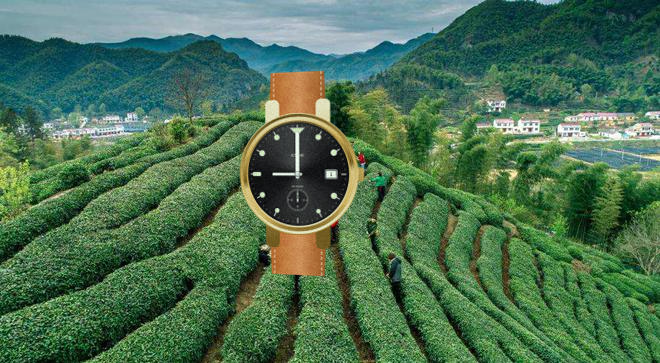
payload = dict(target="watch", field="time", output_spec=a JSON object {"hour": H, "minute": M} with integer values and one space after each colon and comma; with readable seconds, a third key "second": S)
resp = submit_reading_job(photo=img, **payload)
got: {"hour": 9, "minute": 0}
